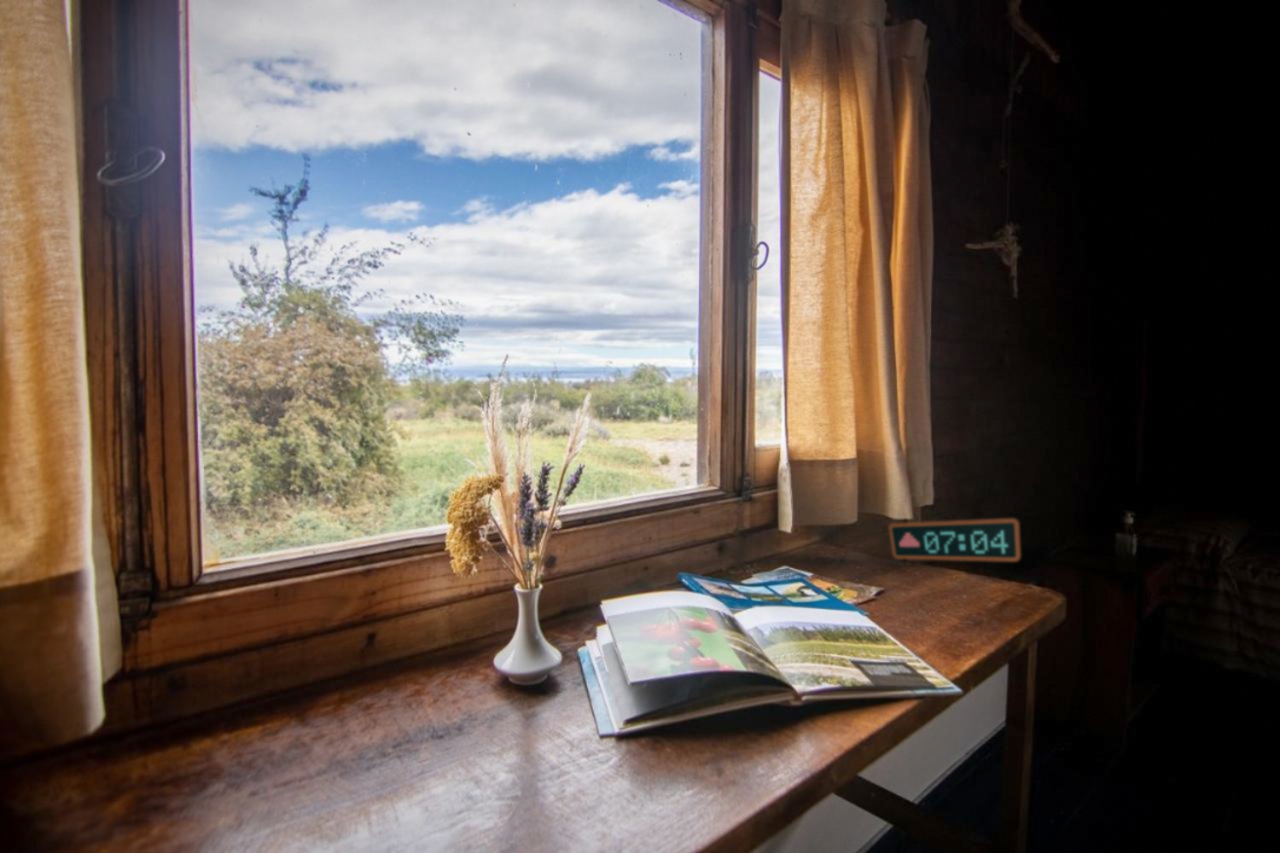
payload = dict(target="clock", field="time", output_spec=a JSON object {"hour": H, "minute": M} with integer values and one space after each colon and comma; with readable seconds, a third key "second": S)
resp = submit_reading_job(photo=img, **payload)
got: {"hour": 7, "minute": 4}
